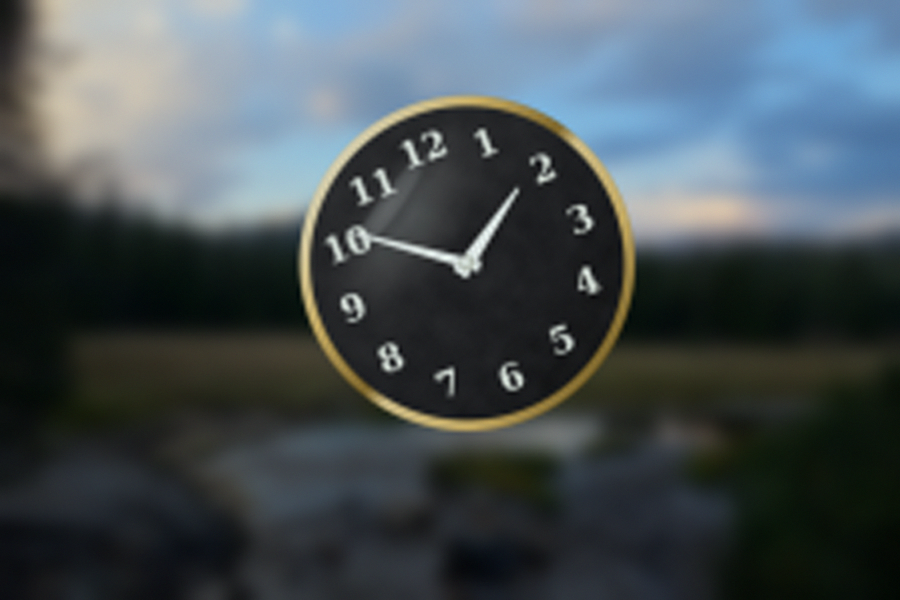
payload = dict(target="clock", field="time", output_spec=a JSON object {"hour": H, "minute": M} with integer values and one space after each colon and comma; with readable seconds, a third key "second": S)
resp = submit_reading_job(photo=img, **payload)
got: {"hour": 1, "minute": 51}
